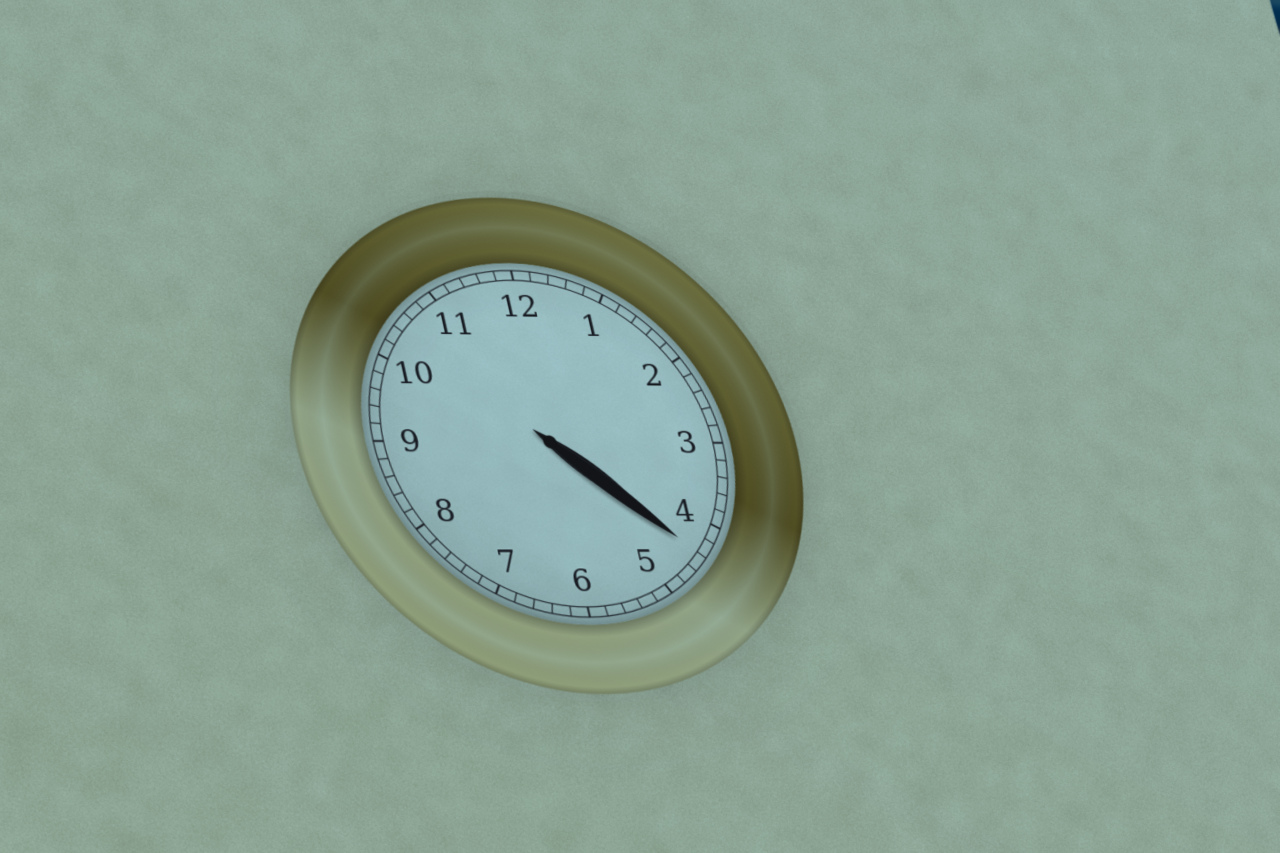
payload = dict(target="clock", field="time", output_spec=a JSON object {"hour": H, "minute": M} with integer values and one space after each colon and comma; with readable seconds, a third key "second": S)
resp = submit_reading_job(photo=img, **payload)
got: {"hour": 4, "minute": 22}
